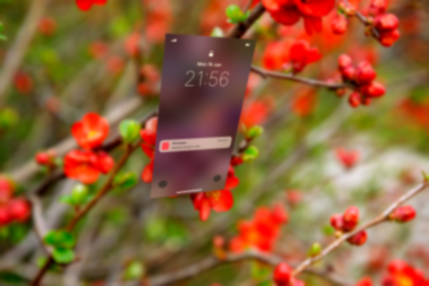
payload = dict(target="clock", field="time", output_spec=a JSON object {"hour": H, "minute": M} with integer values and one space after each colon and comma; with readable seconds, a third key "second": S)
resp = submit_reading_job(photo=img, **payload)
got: {"hour": 21, "minute": 56}
